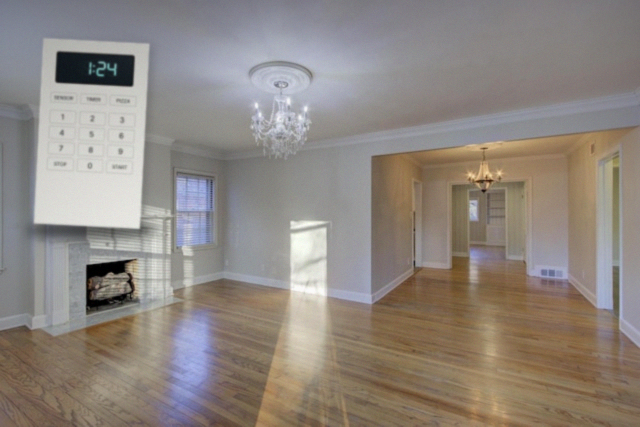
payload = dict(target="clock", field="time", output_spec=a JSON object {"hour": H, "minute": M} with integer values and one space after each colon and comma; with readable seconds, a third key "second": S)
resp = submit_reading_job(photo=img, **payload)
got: {"hour": 1, "minute": 24}
